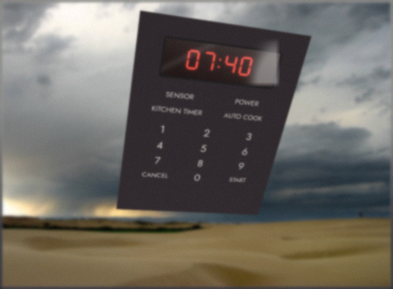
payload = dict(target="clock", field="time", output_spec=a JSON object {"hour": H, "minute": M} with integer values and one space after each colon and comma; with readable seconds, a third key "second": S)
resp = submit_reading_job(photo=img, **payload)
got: {"hour": 7, "minute": 40}
